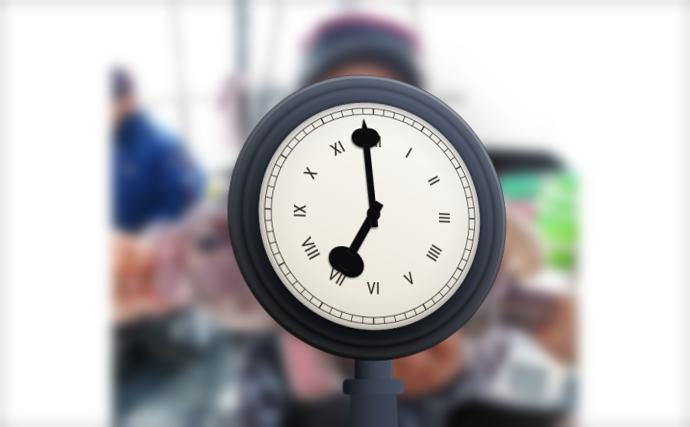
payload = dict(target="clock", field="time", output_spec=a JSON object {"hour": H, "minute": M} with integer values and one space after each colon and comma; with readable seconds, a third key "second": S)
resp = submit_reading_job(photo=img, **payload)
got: {"hour": 6, "minute": 59}
